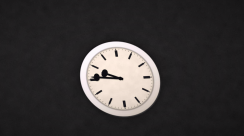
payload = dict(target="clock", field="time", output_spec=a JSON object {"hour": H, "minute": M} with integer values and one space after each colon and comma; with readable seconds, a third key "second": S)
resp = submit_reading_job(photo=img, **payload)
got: {"hour": 9, "minute": 46}
